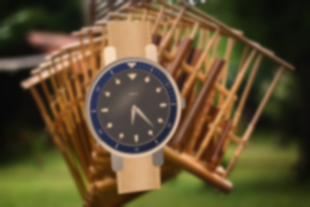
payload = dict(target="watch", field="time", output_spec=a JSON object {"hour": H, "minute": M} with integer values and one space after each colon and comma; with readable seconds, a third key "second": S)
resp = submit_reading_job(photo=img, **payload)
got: {"hour": 6, "minute": 23}
